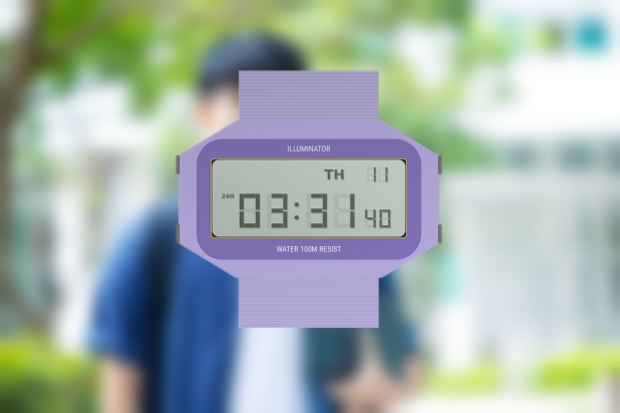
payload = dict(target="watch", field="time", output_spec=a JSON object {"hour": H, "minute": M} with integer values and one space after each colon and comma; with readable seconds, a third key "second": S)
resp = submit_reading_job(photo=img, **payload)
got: {"hour": 3, "minute": 31, "second": 40}
